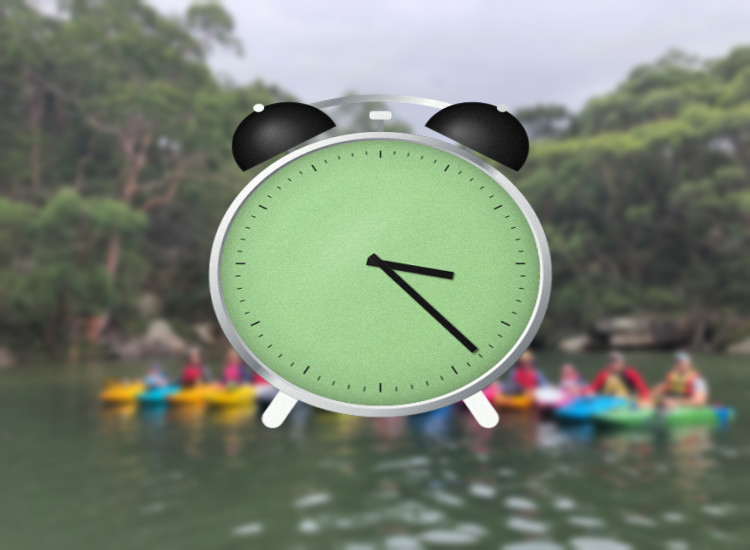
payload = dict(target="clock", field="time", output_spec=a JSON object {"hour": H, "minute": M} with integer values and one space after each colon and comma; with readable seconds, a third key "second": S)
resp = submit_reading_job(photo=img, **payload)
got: {"hour": 3, "minute": 23}
